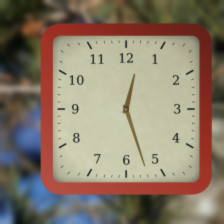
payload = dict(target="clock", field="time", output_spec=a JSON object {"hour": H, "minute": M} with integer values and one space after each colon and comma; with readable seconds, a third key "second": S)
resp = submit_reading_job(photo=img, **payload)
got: {"hour": 12, "minute": 27}
